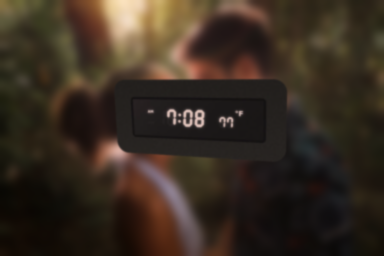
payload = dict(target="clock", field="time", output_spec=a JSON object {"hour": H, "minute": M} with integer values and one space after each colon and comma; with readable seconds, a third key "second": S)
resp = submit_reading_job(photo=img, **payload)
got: {"hour": 7, "minute": 8}
